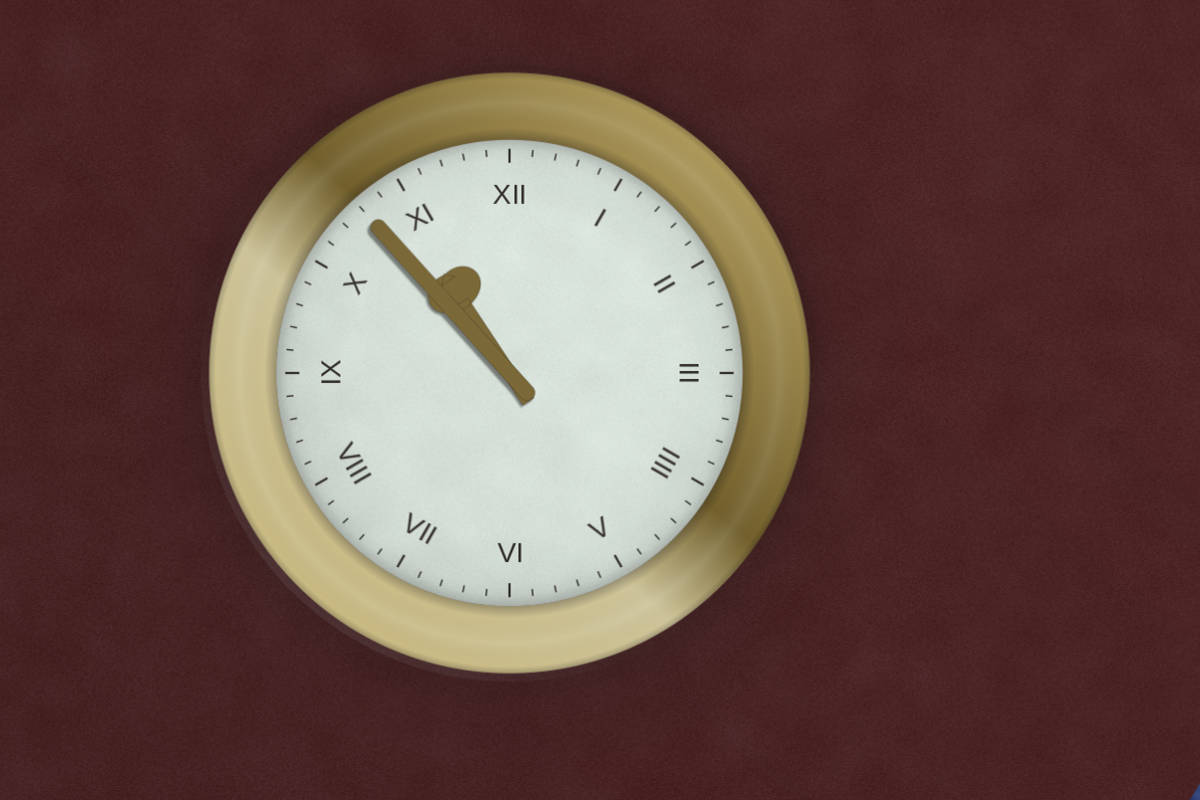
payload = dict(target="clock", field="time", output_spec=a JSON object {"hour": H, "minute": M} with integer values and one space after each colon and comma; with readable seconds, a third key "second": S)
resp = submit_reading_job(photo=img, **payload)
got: {"hour": 10, "minute": 53}
